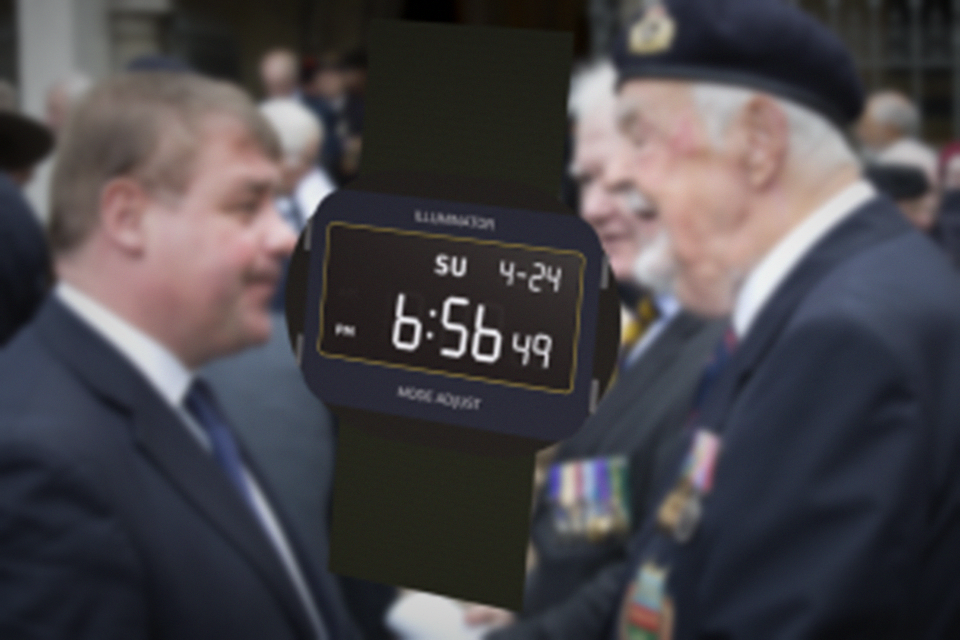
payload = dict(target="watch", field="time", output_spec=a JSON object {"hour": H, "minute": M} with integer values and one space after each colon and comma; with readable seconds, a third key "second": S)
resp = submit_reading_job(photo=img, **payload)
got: {"hour": 6, "minute": 56, "second": 49}
